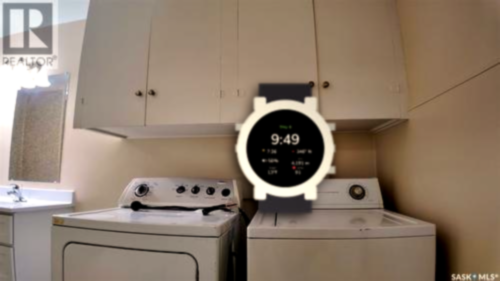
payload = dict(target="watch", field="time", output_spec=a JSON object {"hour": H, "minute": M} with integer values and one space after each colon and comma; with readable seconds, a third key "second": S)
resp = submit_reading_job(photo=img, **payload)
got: {"hour": 9, "minute": 49}
